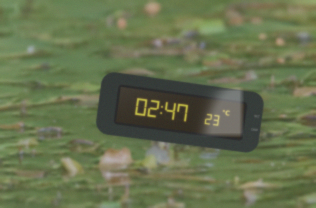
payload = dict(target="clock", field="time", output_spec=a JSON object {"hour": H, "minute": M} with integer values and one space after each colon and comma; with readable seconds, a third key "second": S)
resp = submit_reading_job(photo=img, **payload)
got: {"hour": 2, "minute": 47}
